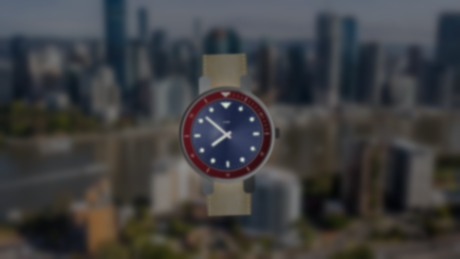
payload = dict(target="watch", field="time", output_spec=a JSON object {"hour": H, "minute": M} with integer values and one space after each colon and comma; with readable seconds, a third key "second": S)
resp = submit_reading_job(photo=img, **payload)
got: {"hour": 7, "minute": 52}
